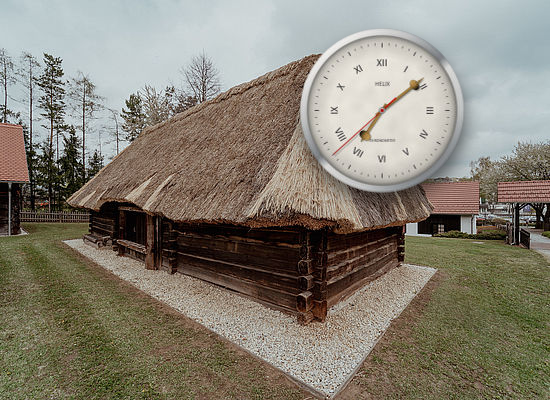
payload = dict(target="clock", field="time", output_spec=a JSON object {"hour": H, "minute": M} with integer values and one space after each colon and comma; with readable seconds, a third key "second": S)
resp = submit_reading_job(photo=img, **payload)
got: {"hour": 7, "minute": 8, "second": 38}
